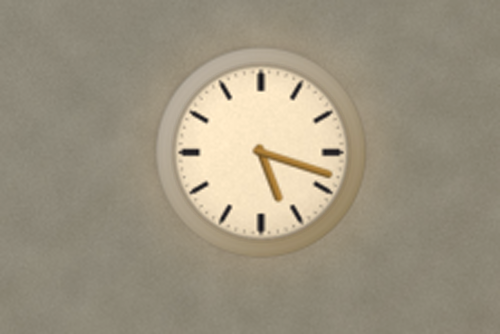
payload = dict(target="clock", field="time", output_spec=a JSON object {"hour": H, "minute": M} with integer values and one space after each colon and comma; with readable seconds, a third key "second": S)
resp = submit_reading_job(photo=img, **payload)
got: {"hour": 5, "minute": 18}
